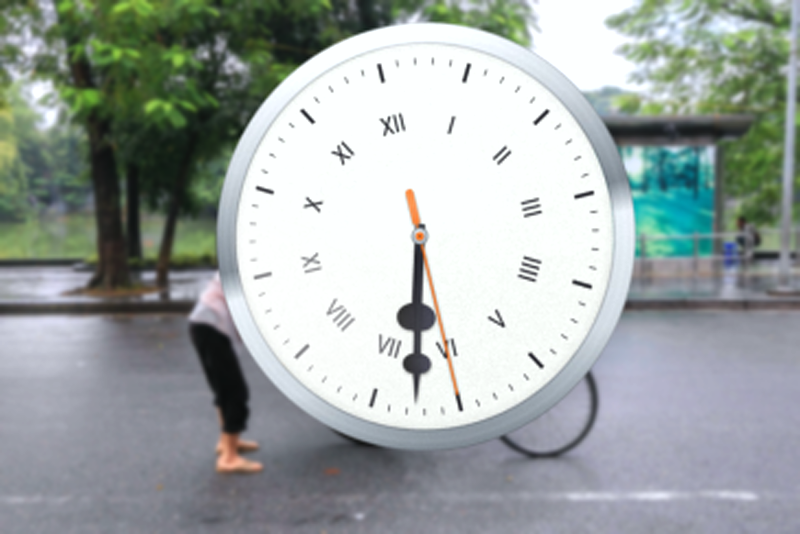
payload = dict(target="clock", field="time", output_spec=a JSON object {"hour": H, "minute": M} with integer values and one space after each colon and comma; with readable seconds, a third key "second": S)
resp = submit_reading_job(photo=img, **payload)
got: {"hour": 6, "minute": 32, "second": 30}
